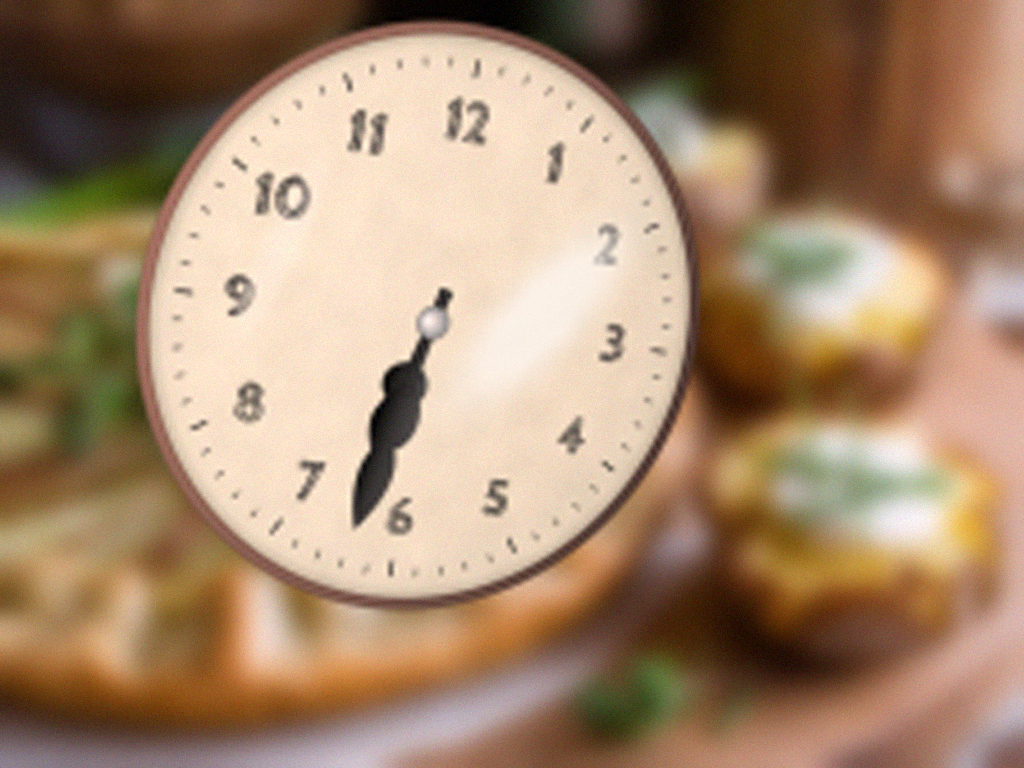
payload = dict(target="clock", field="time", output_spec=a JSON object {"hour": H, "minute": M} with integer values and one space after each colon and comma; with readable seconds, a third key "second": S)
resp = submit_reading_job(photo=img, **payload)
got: {"hour": 6, "minute": 32}
